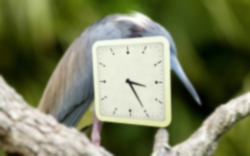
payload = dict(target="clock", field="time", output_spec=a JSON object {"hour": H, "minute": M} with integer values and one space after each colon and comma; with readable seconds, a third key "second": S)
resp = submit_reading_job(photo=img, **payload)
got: {"hour": 3, "minute": 25}
